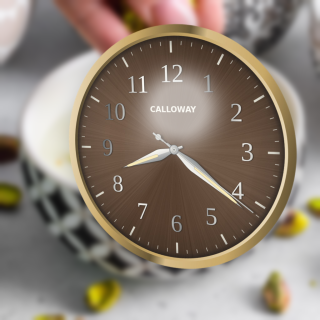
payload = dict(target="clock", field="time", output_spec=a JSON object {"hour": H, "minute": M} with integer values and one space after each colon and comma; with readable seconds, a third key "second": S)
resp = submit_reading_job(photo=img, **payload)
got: {"hour": 8, "minute": 21, "second": 21}
